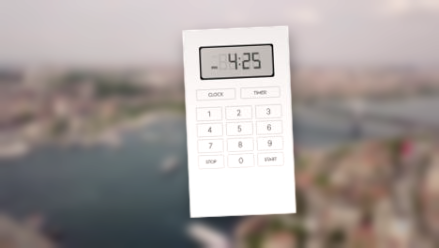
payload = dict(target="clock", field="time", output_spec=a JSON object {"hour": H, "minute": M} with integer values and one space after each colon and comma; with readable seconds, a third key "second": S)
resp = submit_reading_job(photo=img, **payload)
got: {"hour": 4, "minute": 25}
